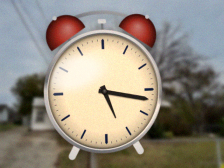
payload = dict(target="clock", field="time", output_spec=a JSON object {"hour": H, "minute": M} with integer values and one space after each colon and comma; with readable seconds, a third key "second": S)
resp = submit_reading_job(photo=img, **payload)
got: {"hour": 5, "minute": 17}
